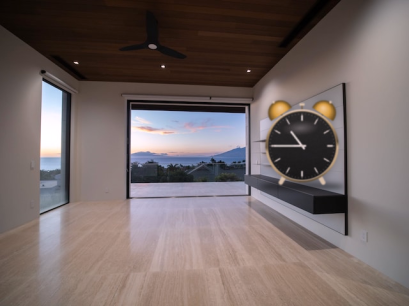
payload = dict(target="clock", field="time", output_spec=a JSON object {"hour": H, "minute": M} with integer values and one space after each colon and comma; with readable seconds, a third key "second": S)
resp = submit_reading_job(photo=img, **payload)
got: {"hour": 10, "minute": 45}
